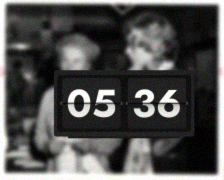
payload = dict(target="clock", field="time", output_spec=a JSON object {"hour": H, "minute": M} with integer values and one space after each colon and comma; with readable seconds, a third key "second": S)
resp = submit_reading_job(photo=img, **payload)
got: {"hour": 5, "minute": 36}
